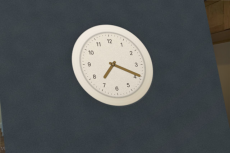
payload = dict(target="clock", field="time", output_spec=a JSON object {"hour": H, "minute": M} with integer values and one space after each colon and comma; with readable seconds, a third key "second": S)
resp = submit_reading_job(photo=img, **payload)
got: {"hour": 7, "minute": 19}
